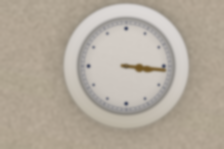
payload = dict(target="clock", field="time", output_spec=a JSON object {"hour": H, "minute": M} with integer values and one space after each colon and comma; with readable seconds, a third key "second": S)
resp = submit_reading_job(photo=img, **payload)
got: {"hour": 3, "minute": 16}
